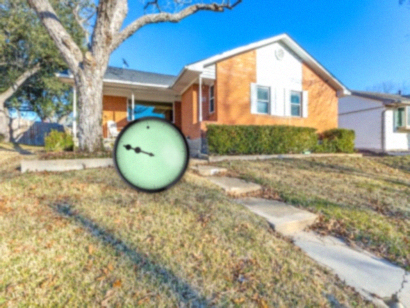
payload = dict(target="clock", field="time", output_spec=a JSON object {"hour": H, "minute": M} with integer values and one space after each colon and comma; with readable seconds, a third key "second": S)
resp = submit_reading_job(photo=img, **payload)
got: {"hour": 9, "minute": 49}
